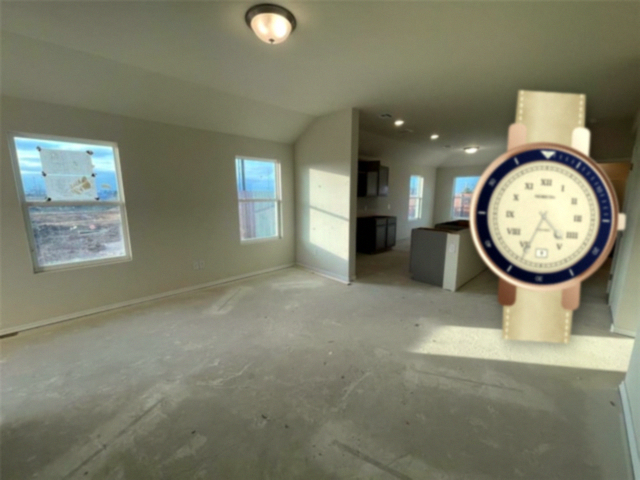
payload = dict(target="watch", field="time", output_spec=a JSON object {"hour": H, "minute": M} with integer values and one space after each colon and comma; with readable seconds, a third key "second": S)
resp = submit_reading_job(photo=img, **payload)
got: {"hour": 4, "minute": 34}
